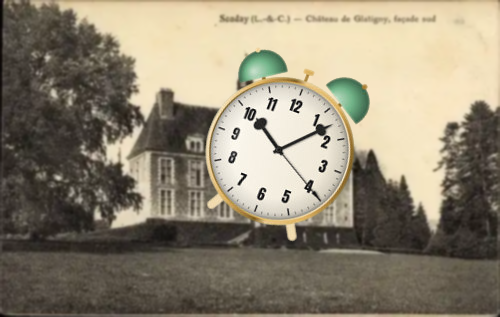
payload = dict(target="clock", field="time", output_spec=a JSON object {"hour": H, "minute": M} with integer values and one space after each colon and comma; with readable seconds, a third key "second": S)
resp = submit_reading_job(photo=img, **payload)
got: {"hour": 10, "minute": 7, "second": 20}
